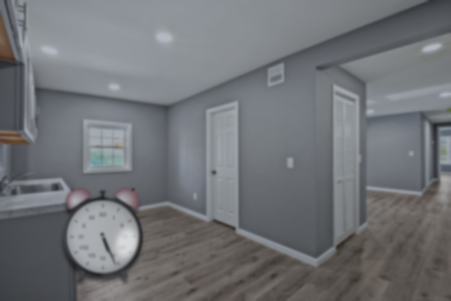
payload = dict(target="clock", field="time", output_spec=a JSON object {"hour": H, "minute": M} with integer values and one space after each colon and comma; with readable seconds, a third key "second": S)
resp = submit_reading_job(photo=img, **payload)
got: {"hour": 5, "minute": 26}
